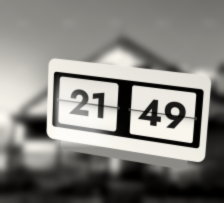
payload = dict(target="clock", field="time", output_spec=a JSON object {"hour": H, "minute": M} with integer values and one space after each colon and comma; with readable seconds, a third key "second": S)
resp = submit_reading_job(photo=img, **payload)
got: {"hour": 21, "minute": 49}
